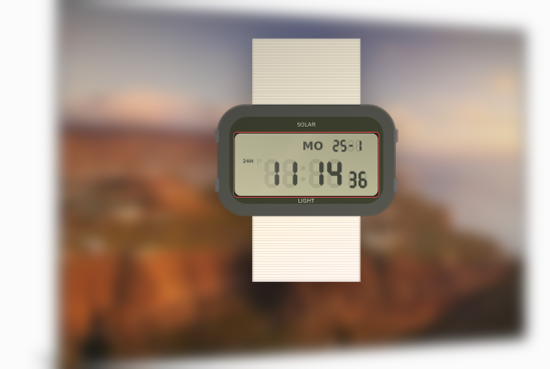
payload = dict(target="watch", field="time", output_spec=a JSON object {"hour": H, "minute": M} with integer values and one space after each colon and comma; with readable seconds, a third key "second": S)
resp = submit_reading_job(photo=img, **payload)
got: {"hour": 11, "minute": 14, "second": 36}
